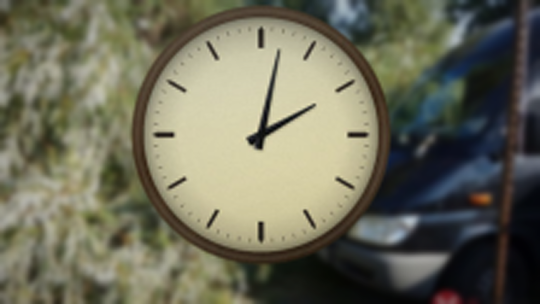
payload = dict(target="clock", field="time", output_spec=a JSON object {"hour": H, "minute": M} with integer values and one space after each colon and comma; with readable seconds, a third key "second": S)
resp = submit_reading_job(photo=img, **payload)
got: {"hour": 2, "minute": 2}
